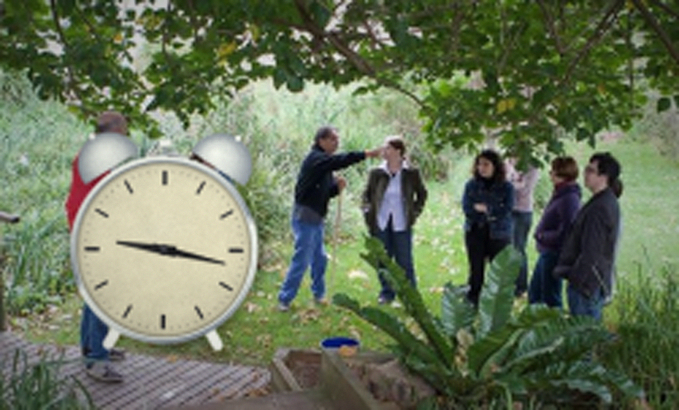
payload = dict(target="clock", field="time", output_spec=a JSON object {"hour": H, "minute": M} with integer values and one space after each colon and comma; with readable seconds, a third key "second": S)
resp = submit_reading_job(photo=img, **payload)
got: {"hour": 9, "minute": 17}
